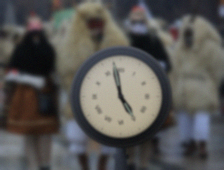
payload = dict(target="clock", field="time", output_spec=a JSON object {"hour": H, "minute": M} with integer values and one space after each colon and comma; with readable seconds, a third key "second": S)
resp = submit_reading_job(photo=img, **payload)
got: {"hour": 4, "minute": 58}
